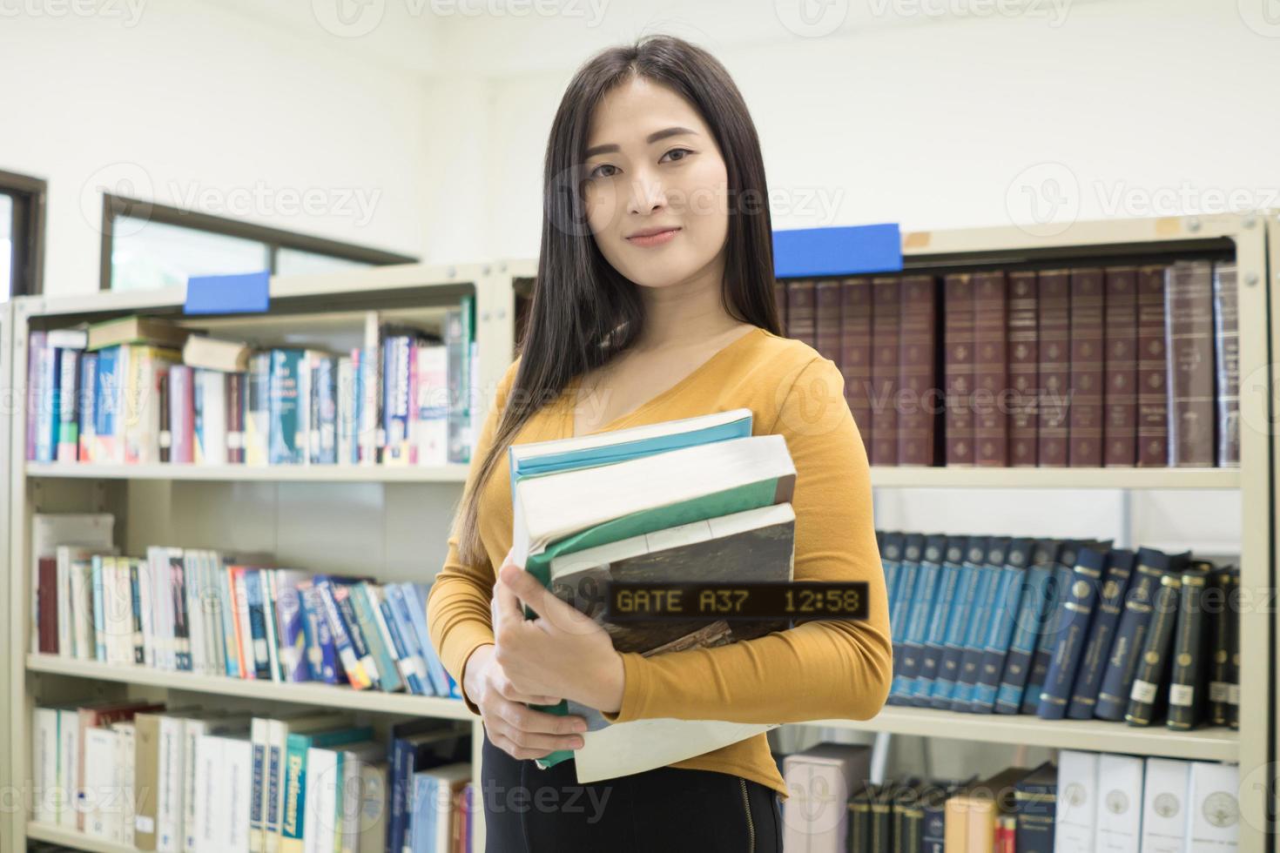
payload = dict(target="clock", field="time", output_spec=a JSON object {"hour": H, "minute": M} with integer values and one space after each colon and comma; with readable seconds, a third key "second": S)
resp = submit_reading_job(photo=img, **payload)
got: {"hour": 12, "minute": 58}
